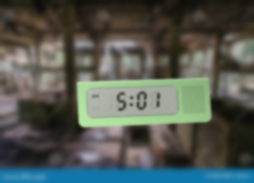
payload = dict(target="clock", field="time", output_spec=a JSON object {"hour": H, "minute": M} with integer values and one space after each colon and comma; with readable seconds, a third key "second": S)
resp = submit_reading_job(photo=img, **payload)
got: {"hour": 5, "minute": 1}
